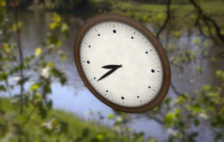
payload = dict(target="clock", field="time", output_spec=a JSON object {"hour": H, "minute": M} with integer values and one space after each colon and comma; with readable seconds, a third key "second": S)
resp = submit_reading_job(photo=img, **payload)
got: {"hour": 8, "minute": 39}
